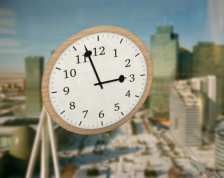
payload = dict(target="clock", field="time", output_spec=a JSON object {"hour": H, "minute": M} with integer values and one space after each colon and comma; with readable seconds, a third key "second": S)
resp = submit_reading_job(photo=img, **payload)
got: {"hour": 2, "minute": 57}
